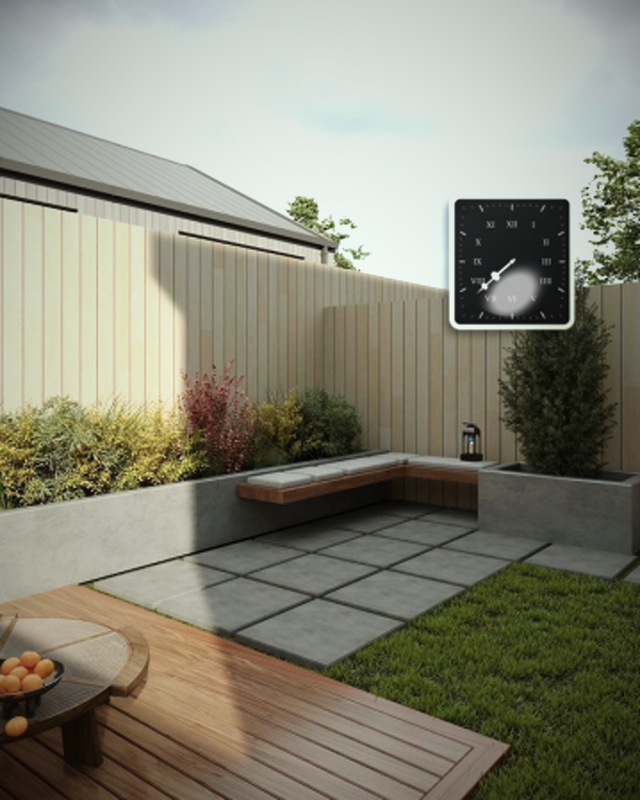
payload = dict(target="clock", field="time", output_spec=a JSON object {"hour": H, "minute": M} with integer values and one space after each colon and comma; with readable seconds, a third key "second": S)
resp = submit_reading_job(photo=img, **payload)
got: {"hour": 7, "minute": 38}
